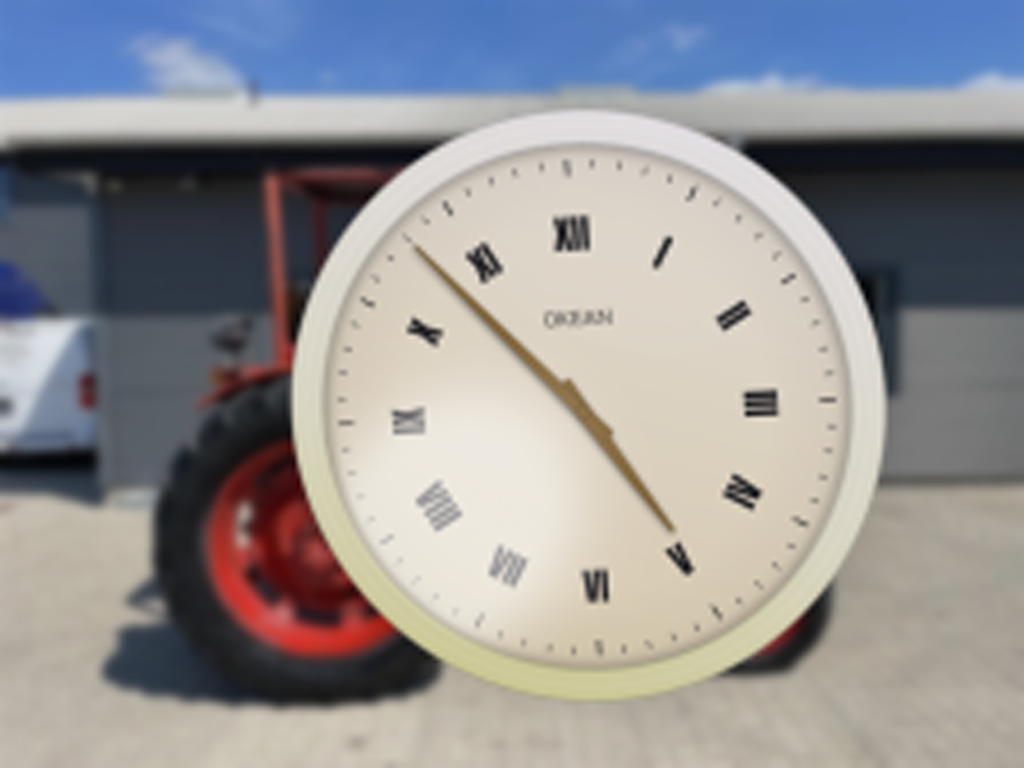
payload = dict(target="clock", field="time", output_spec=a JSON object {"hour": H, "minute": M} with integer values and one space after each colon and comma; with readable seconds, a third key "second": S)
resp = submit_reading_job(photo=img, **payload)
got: {"hour": 4, "minute": 53}
